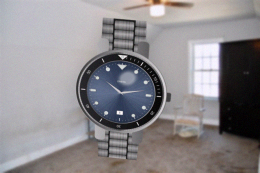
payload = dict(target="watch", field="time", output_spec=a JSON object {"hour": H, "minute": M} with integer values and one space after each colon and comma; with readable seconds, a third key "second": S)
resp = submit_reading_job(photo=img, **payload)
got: {"hour": 10, "minute": 13}
